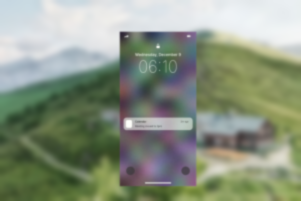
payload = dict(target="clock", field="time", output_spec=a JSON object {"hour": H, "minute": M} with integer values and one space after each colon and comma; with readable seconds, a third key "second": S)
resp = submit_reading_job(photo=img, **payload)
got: {"hour": 6, "minute": 10}
